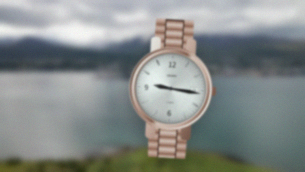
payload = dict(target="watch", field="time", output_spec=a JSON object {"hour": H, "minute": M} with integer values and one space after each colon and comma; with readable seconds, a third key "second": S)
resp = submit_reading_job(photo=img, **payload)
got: {"hour": 9, "minute": 16}
